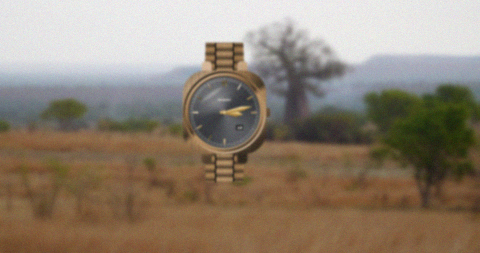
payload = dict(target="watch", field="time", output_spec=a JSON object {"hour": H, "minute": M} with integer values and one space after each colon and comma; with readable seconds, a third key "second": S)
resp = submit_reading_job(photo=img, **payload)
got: {"hour": 3, "minute": 13}
